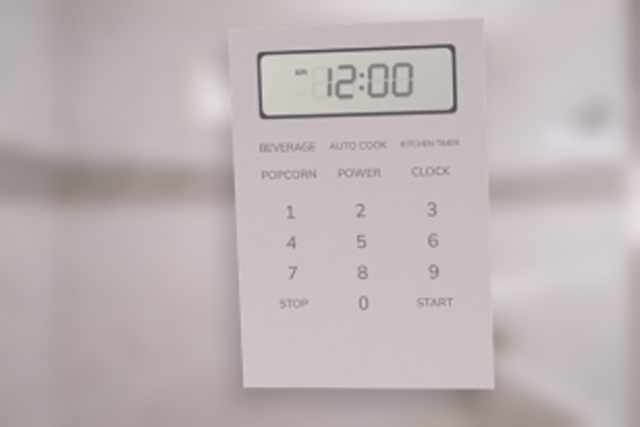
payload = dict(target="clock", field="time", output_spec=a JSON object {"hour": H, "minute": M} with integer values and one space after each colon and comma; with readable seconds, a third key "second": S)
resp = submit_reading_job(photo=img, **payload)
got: {"hour": 12, "minute": 0}
